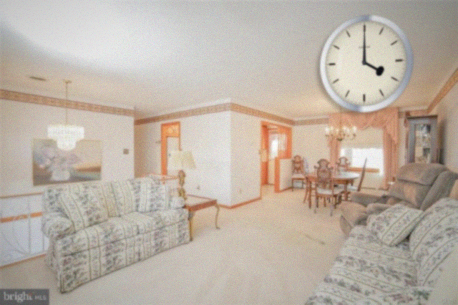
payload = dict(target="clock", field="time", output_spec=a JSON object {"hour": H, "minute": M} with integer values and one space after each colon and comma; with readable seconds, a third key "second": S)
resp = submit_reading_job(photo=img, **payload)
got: {"hour": 4, "minute": 0}
